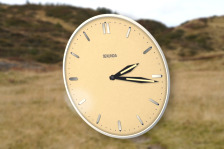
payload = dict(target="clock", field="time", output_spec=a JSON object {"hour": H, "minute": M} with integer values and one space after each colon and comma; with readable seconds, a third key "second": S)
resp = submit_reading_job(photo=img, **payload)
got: {"hour": 2, "minute": 16}
